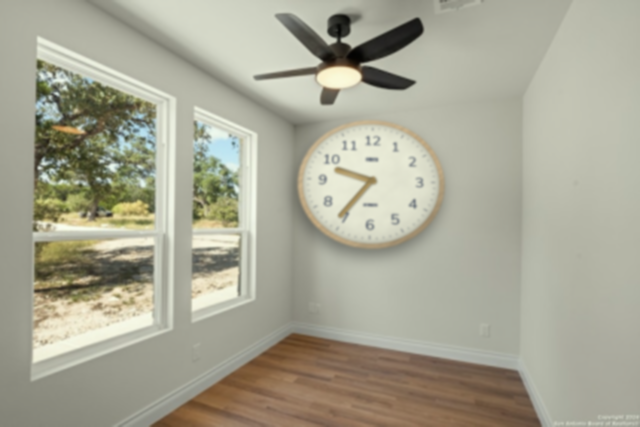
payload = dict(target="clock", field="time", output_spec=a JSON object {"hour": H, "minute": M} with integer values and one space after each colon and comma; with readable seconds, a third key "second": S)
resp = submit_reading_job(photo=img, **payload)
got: {"hour": 9, "minute": 36}
